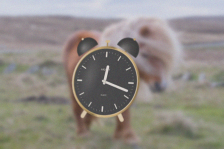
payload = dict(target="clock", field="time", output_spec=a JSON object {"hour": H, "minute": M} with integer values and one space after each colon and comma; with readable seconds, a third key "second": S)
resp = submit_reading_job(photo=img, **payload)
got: {"hour": 12, "minute": 18}
